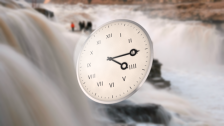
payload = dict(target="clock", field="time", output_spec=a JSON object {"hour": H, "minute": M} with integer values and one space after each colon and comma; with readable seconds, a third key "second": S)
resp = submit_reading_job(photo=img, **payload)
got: {"hour": 4, "minute": 15}
